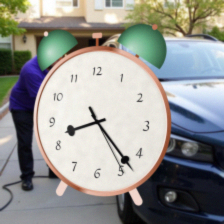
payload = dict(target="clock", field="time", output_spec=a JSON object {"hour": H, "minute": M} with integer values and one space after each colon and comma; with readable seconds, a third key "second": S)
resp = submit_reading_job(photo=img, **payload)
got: {"hour": 8, "minute": 23, "second": 25}
